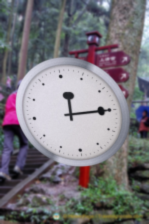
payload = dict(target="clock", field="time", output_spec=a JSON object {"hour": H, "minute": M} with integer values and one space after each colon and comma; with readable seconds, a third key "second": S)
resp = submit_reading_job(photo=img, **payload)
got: {"hour": 12, "minute": 15}
